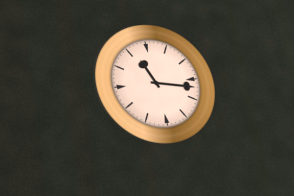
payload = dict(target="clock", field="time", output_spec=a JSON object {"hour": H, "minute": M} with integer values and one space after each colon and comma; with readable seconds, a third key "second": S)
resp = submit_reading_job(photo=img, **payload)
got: {"hour": 11, "minute": 17}
